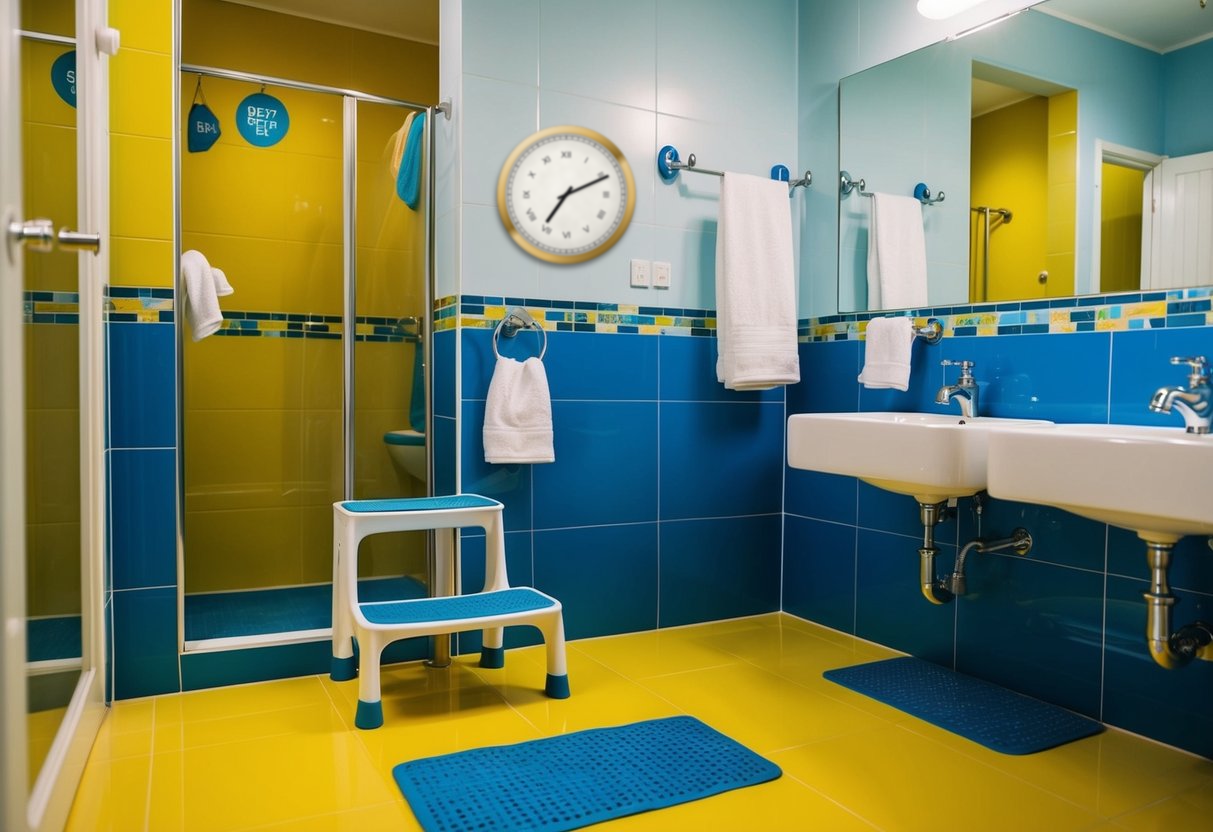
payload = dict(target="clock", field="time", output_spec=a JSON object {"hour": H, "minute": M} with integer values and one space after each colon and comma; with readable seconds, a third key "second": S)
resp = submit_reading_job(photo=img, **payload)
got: {"hour": 7, "minute": 11}
